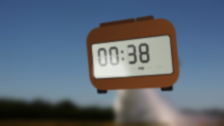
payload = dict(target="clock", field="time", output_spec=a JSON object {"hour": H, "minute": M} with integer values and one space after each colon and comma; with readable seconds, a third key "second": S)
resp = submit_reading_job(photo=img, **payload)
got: {"hour": 0, "minute": 38}
